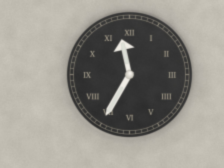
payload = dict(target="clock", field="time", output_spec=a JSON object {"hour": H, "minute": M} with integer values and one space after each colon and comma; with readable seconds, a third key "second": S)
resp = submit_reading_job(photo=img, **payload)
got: {"hour": 11, "minute": 35}
